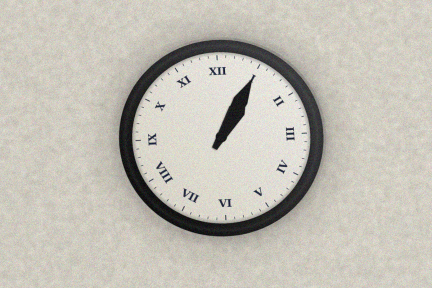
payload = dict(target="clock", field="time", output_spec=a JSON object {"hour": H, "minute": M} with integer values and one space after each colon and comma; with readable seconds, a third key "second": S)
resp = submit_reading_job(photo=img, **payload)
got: {"hour": 1, "minute": 5}
